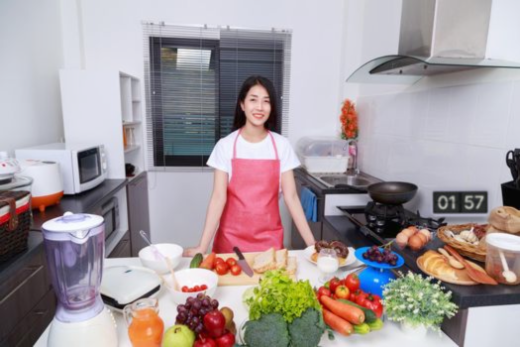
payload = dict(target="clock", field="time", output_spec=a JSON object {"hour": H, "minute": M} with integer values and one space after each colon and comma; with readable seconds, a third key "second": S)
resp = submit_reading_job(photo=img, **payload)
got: {"hour": 1, "minute": 57}
